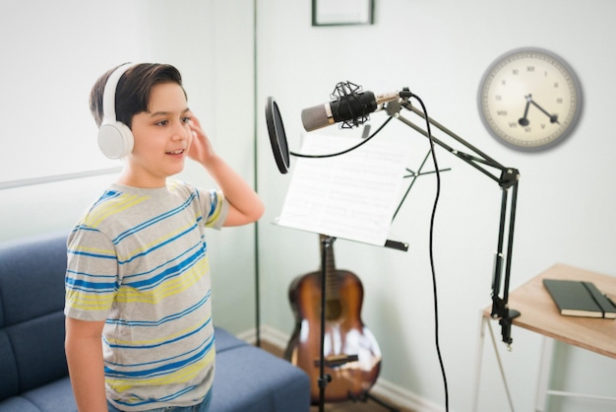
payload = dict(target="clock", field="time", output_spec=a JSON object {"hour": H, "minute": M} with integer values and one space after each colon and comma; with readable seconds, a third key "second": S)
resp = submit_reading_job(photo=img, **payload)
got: {"hour": 6, "minute": 21}
